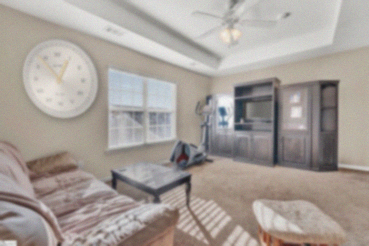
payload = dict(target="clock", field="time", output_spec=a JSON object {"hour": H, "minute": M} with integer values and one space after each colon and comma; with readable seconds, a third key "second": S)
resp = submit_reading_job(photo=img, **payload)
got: {"hour": 12, "minute": 53}
